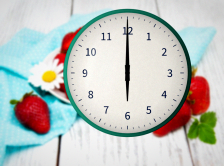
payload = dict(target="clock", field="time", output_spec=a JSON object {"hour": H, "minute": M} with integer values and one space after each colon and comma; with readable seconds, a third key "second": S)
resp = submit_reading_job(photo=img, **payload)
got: {"hour": 6, "minute": 0}
